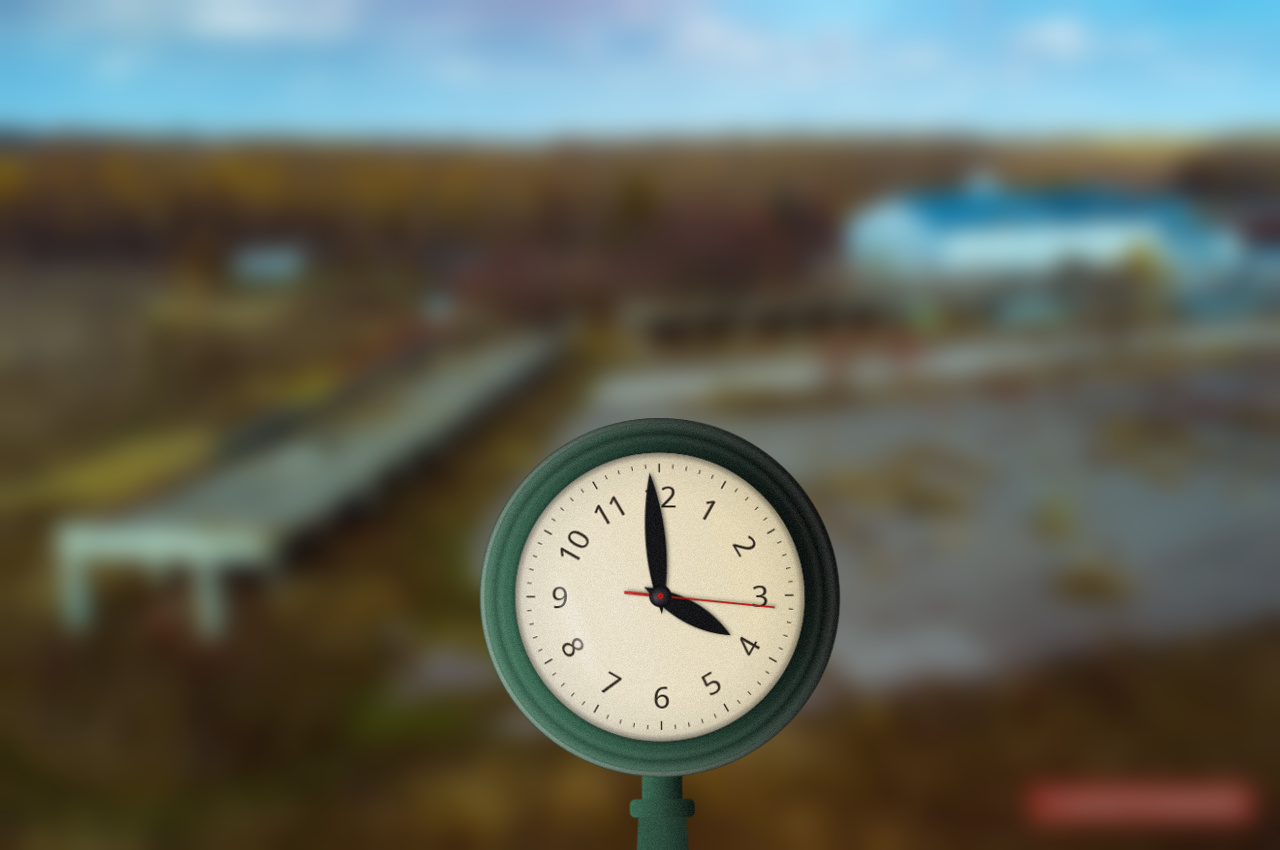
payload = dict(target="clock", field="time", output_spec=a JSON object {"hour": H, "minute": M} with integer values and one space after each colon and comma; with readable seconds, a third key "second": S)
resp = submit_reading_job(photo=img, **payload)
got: {"hour": 3, "minute": 59, "second": 16}
